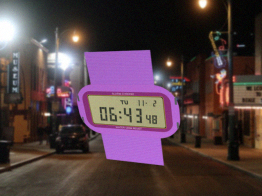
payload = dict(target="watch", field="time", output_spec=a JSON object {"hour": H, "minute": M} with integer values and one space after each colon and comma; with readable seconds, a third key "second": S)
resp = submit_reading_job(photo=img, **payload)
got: {"hour": 6, "minute": 43, "second": 48}
